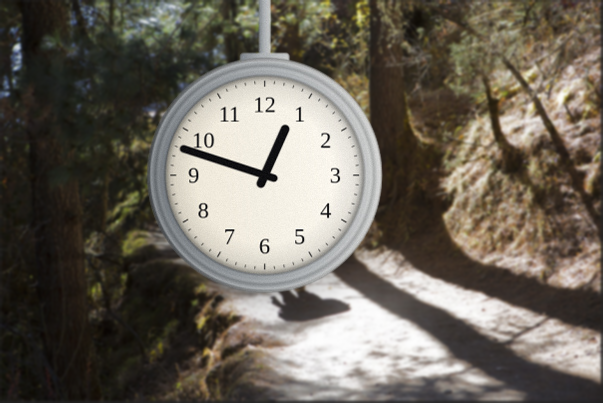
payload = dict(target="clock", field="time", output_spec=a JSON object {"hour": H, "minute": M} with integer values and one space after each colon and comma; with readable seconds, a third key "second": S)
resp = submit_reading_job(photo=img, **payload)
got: {"hour": 12, "minute": 48}
